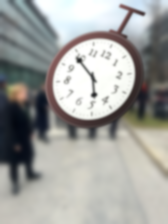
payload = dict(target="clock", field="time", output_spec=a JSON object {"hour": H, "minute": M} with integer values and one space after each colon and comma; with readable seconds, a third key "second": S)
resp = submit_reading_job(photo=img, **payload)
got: {"hour": 4, "minute": 49}
